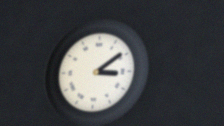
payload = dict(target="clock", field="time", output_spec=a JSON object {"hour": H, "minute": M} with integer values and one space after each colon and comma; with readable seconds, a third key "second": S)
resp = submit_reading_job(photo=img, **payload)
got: {"hour": 3, "minute": 9}
